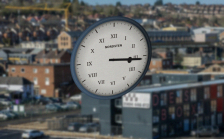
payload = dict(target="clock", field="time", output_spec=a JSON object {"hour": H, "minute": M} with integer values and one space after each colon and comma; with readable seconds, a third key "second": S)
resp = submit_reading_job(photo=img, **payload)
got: {"hour": 3, "minute": 16}
